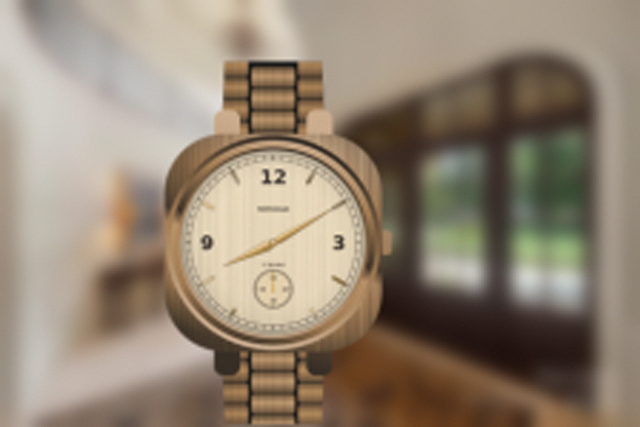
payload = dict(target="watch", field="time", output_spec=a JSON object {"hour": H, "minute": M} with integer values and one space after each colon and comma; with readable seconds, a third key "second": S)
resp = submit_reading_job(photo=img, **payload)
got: {"hour": 8, "minute": 10}
